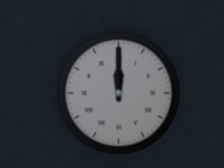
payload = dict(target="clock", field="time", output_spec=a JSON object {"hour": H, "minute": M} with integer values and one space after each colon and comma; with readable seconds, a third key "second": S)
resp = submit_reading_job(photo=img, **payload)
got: {"hour": 12, "minute": 0}
